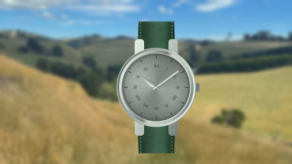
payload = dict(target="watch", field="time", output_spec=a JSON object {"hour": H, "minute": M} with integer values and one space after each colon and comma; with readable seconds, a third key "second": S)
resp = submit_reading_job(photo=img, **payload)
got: {"hour": 10, "minute": 9}
